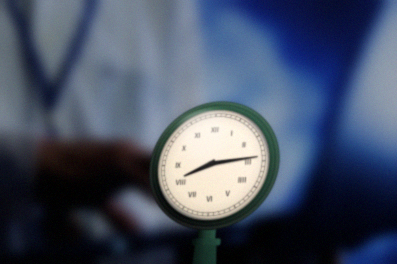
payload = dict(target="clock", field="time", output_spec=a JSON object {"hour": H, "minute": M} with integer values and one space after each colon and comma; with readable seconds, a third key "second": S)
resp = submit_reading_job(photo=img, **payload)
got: {"hour": 8, "minute": 14}
